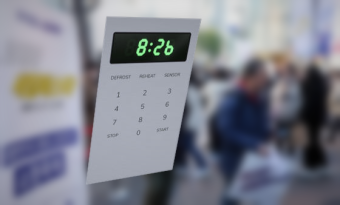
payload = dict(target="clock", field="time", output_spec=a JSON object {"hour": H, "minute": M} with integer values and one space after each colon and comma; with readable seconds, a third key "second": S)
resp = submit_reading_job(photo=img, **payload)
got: {"hour": 8, "minute": 26}
